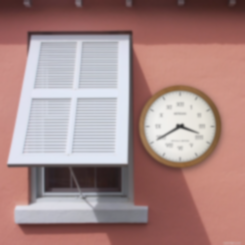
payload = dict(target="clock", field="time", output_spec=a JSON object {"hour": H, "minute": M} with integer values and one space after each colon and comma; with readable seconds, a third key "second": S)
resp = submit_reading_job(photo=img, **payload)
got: {"hour": 3, "minute": 40}
